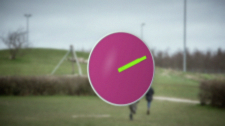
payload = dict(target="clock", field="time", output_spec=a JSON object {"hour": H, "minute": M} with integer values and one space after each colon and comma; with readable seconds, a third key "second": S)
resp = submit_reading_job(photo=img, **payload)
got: {"hour": 2, "minute": 11}
